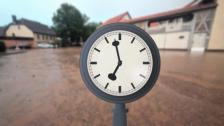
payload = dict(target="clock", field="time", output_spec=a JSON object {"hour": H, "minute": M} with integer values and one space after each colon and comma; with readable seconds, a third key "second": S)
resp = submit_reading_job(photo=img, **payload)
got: {"hour": 6, "minute": 58}
